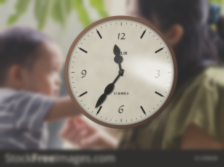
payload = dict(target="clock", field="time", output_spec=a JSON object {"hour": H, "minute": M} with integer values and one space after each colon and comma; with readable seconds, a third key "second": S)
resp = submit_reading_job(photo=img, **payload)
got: {"hour": 11, "minute": 36}
